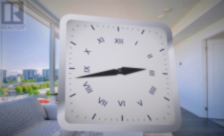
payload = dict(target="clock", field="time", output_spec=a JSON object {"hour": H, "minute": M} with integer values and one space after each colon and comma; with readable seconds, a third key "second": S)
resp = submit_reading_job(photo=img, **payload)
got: {"hour": 2, "minute": 43}
